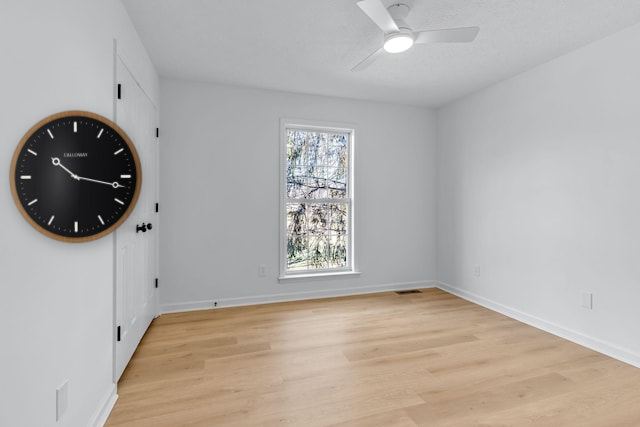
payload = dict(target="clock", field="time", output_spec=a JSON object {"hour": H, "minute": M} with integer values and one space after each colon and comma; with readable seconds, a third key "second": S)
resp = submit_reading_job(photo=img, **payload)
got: {"hour": 10, "minute": 17}
